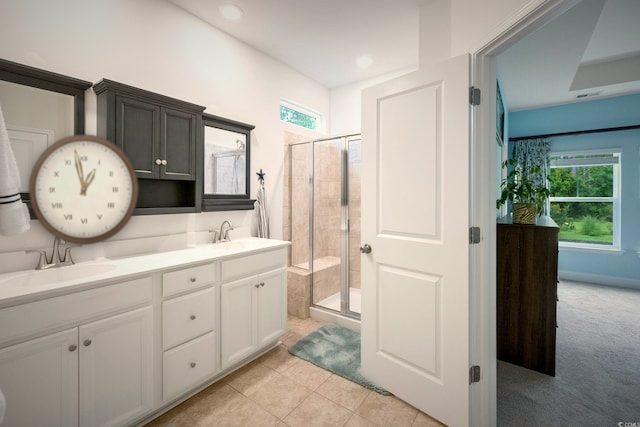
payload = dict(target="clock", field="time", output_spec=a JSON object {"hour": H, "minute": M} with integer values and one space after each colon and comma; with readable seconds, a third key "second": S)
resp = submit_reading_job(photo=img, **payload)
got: {"hour": 12, "minute": 58}
